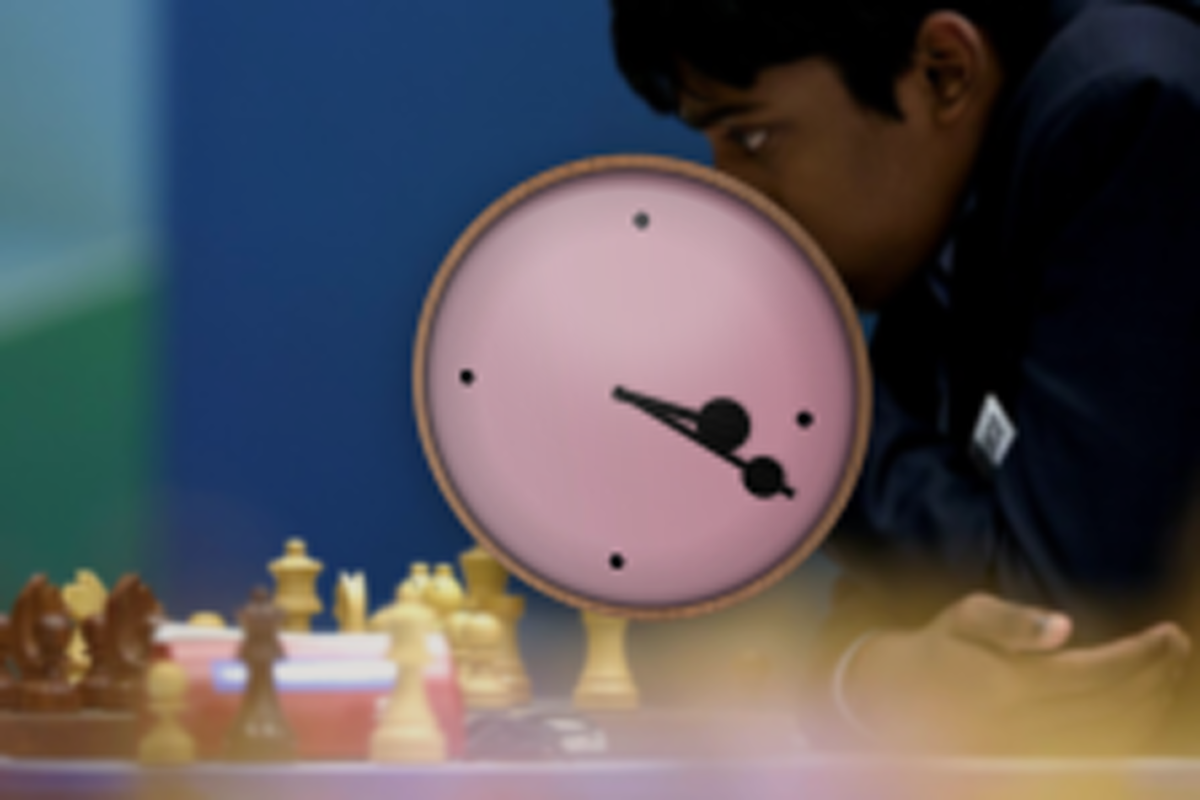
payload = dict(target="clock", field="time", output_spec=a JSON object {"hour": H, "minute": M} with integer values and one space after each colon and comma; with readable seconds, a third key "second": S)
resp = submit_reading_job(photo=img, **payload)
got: {"hour": 3, "minute": 19}
